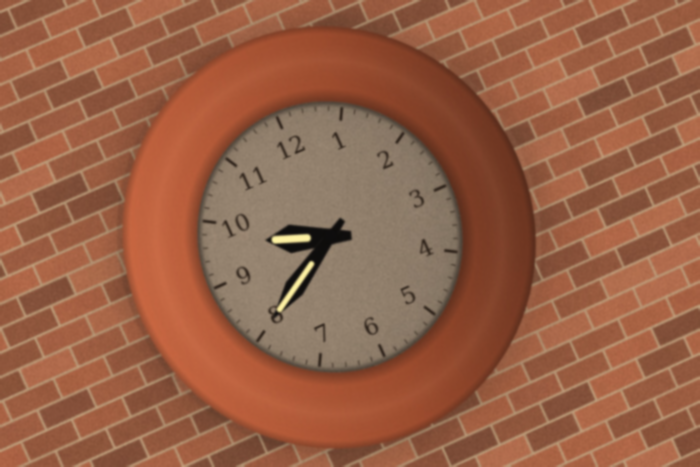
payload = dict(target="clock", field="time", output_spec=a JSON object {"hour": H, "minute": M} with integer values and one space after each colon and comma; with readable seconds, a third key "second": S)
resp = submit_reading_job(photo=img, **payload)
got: {"hour": 9, "minute": 40}
